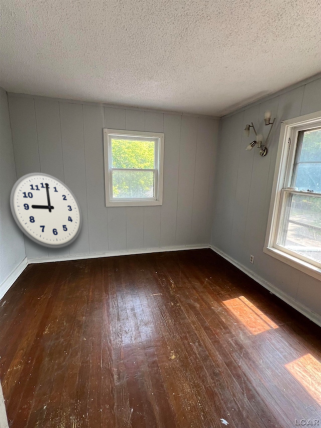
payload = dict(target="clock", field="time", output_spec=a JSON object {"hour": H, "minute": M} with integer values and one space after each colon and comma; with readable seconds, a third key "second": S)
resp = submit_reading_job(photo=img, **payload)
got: {"hour": 9, "minute": 1}
